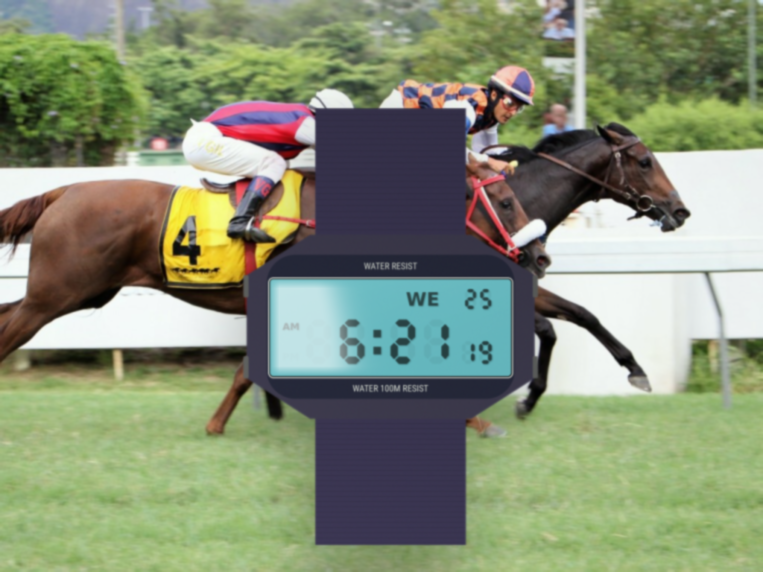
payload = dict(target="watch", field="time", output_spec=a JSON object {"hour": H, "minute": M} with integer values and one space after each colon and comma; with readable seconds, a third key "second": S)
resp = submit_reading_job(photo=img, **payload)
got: {"hour": 6, "minute": 21, "second": 19}
